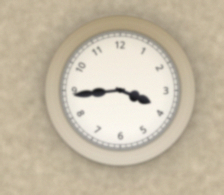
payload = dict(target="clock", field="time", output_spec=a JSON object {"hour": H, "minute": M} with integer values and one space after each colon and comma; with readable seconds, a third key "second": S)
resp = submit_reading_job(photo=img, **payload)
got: {"hour": 3, "minute": 44}
